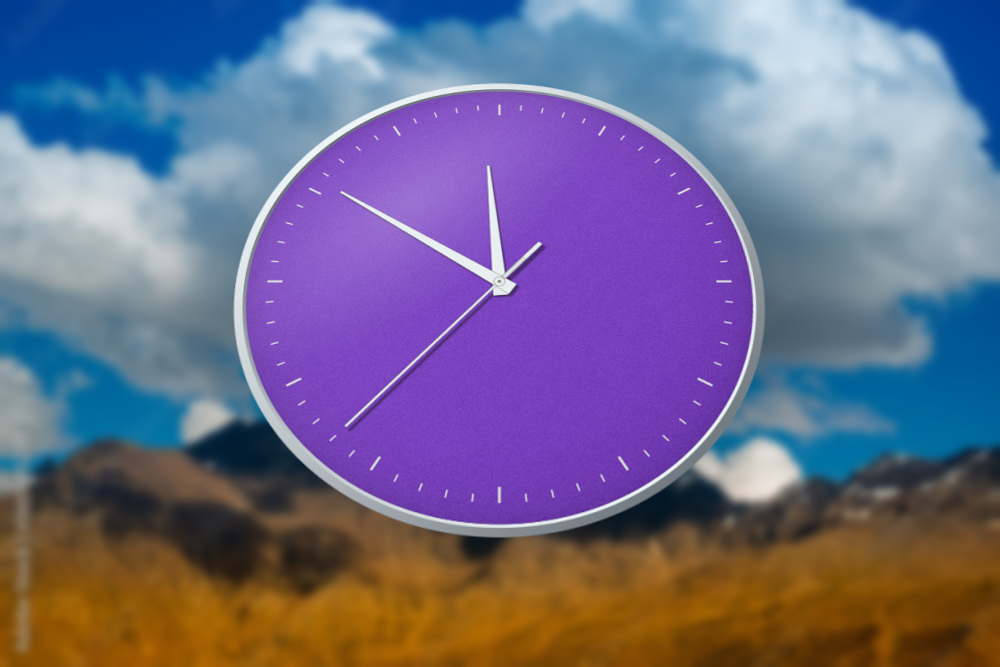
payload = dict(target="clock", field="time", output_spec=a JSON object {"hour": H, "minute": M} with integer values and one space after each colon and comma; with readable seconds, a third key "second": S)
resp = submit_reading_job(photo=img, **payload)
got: {"hour": 11, "minute": 50, "second": 37}
